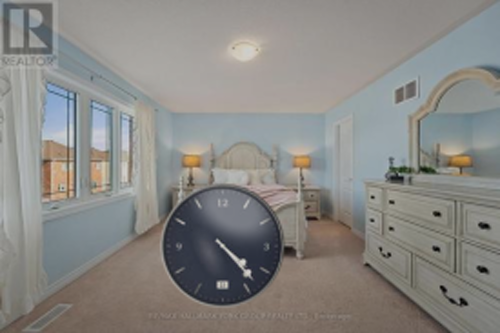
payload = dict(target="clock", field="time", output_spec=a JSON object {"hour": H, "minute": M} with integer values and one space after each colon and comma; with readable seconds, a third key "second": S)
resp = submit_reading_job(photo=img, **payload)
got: {"hour": 4, "minute": 23}
